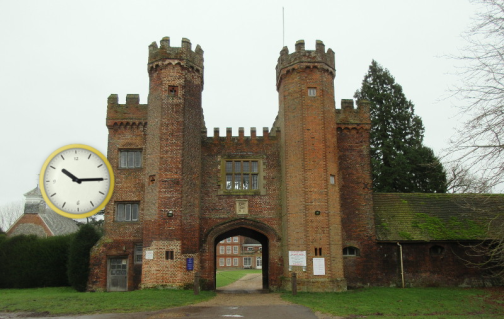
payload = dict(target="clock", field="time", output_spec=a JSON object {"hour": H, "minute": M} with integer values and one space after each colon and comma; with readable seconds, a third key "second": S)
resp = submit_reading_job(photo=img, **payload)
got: {"hour": 10, "minute": 15}
